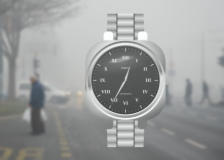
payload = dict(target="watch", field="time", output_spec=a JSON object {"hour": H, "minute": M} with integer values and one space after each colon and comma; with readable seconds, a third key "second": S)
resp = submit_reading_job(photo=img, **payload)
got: {"hour": 12, "minute": 35}
